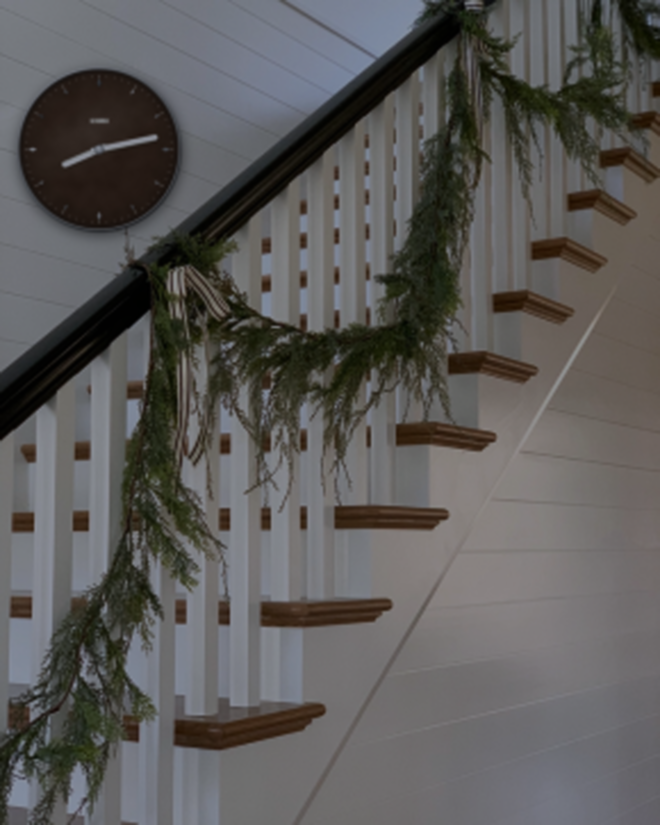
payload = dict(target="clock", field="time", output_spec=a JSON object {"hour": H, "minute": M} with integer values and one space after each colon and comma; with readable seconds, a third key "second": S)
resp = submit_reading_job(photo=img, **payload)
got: {"hour": 8, "minute": 13}
